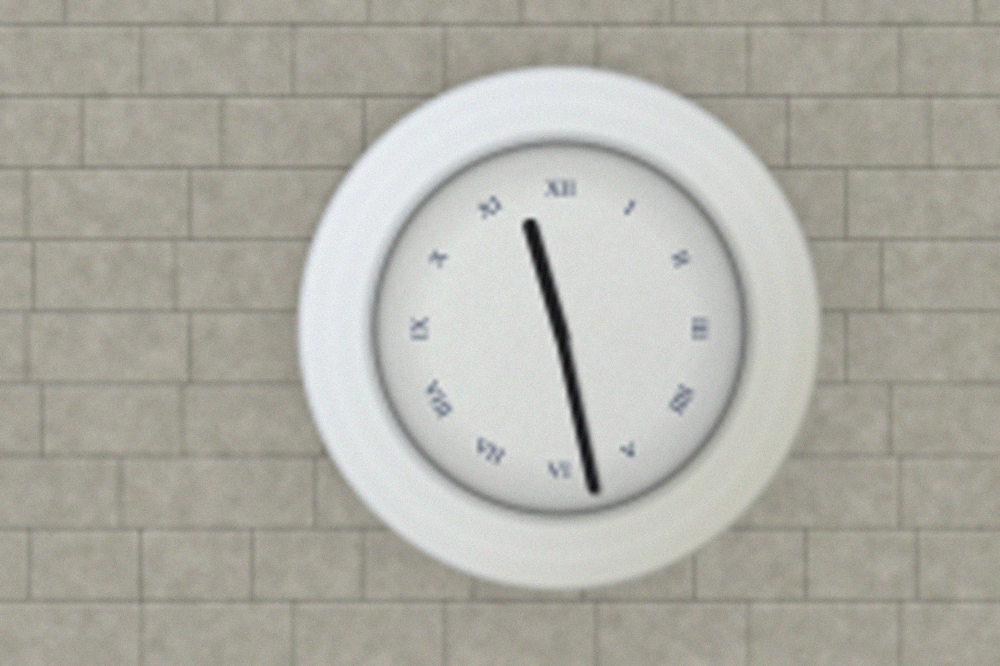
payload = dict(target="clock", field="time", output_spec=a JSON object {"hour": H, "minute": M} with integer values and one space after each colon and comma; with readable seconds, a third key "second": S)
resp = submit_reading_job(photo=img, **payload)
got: {"hour": 11, "minute": 28}
